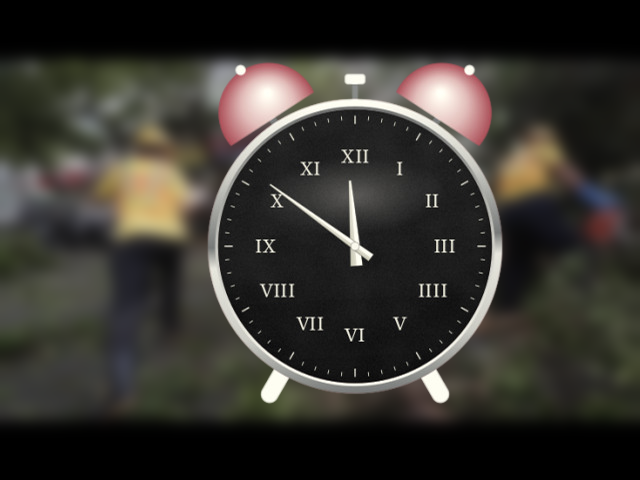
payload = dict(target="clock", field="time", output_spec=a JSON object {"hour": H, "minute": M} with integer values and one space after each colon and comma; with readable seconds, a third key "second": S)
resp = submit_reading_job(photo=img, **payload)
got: {"hour": 11, "minute": 51}
